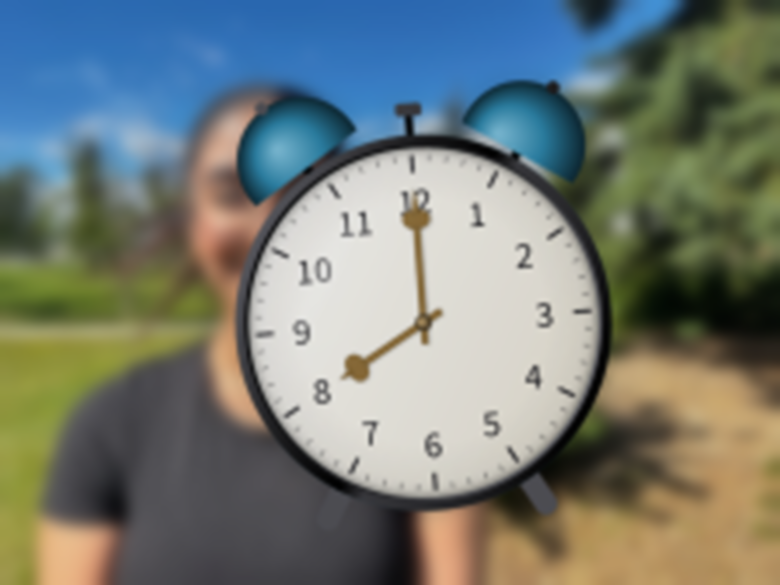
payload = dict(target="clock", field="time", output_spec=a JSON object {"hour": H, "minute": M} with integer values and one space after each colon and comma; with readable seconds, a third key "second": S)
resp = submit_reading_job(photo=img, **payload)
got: {"hour": 8, "minute": 0}
